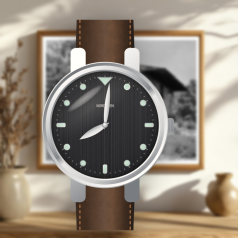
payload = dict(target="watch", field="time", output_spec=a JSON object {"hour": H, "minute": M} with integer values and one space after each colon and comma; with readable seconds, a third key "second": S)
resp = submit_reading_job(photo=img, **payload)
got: {"hour": 8, "minute": 1}
